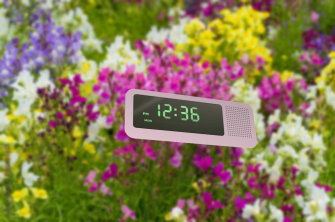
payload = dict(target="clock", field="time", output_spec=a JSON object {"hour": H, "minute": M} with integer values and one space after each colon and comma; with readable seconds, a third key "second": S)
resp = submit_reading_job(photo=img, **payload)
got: {"hour": 12, "minute": 36}
